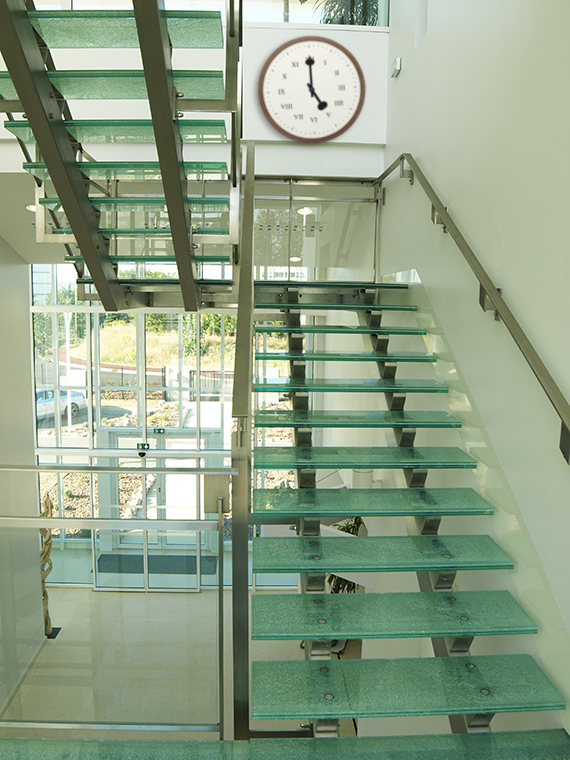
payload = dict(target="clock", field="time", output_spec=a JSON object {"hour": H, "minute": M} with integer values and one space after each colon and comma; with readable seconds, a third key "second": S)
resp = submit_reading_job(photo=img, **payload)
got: {"hour": 5, "minute": 0}
